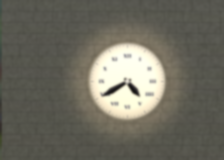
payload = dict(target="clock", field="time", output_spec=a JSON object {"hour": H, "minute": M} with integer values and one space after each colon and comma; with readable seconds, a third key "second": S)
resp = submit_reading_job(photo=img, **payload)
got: {"hour": 4, "minute": 40}
